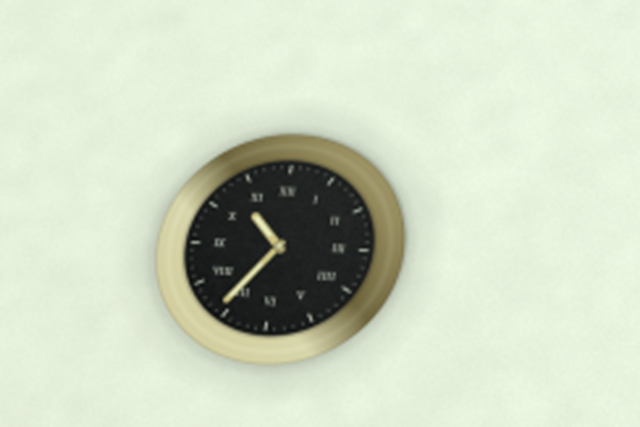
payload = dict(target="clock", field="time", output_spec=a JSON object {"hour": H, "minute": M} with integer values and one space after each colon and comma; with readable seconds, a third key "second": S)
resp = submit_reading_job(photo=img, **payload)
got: {"hour": 10, "minute": 36}
